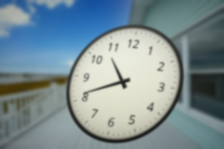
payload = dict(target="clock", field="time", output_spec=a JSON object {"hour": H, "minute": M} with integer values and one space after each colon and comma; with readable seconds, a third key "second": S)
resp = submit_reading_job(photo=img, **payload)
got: {"hour": 10, "minute": 41}
